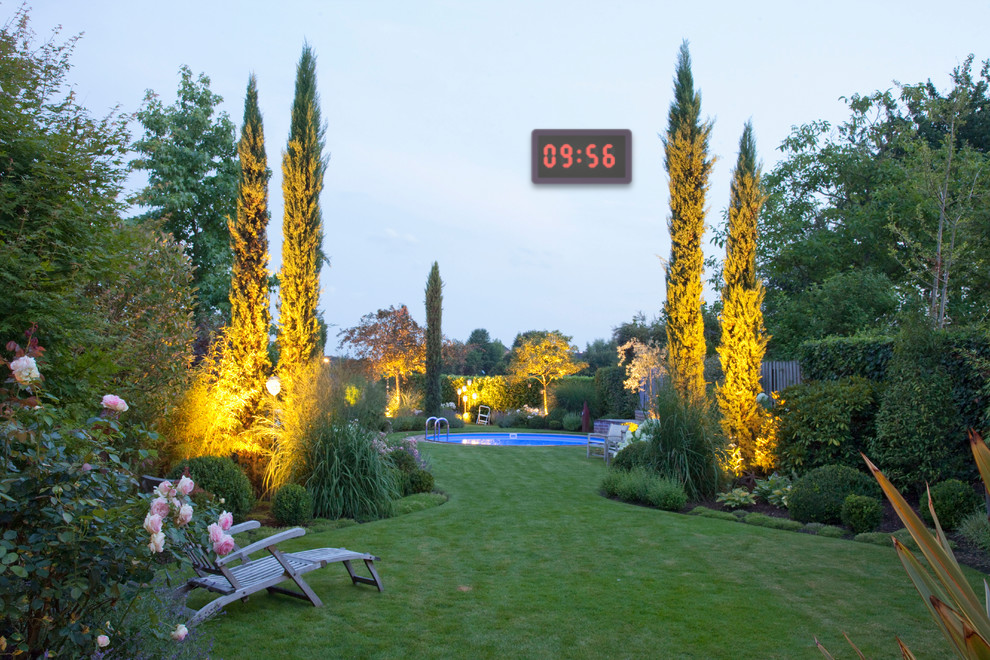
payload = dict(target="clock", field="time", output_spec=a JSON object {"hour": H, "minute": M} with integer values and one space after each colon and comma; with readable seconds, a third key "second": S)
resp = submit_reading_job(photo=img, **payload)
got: {"hour": 9, "minute": 56}
